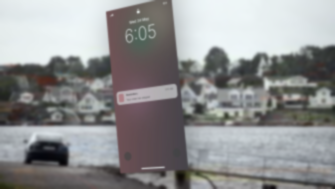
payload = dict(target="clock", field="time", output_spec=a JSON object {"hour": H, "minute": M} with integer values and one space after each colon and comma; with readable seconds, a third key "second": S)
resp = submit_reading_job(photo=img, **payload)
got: {"hour": 6, "minute": 5}
